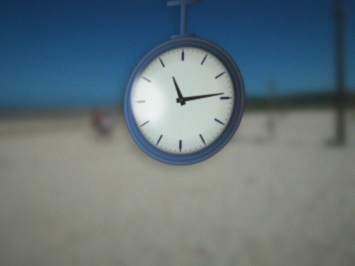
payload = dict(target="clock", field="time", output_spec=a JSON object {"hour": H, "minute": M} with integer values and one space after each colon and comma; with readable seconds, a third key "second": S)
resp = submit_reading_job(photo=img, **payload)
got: {"hour": 11, "minute": 14}
